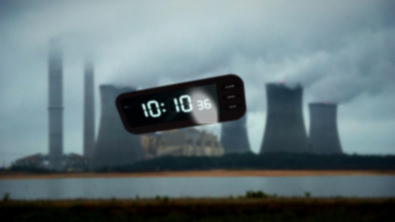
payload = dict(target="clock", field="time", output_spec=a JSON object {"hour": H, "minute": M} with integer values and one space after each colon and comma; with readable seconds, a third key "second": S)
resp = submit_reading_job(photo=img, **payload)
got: {"hour": 10, "minute": 10}
